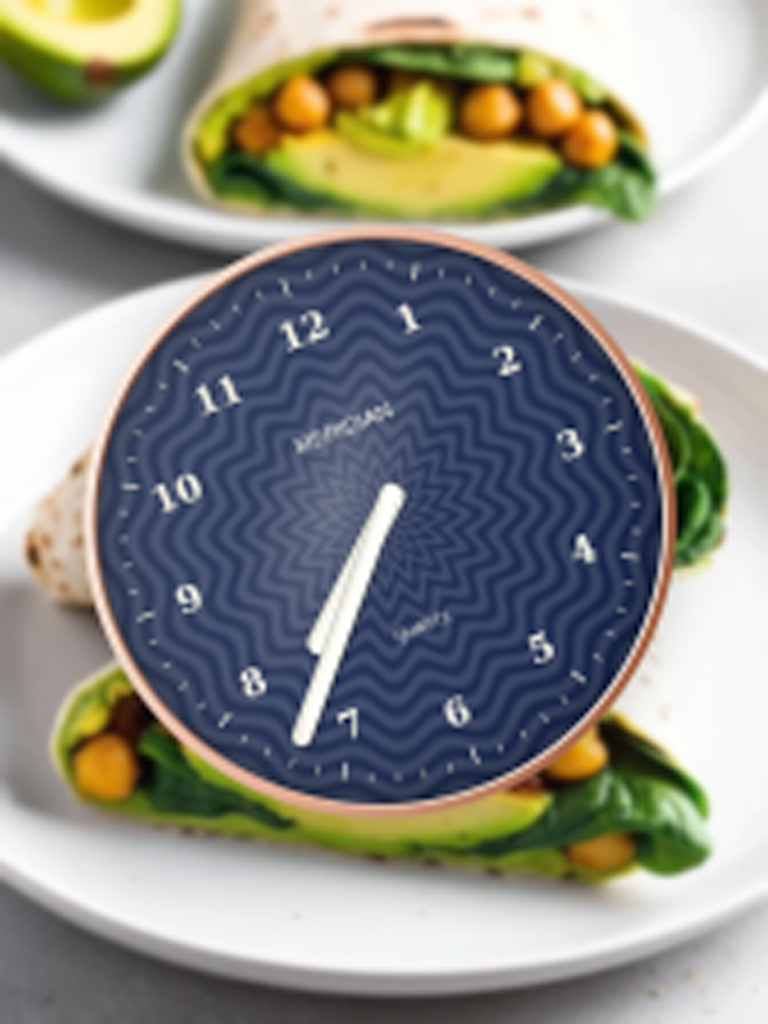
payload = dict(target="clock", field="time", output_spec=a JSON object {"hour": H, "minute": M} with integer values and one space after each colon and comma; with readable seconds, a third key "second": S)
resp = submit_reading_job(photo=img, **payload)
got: {"hour": 7, "minute": 37}
